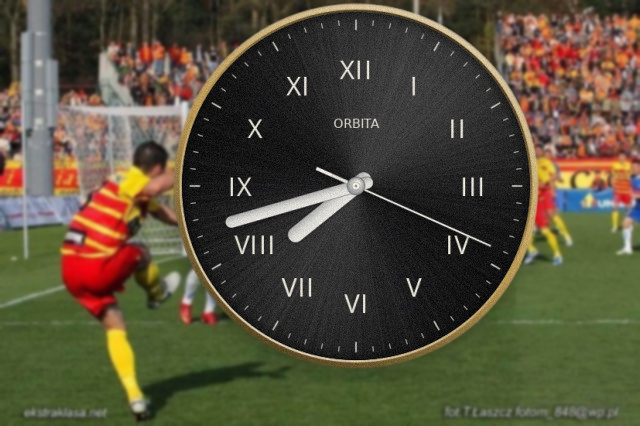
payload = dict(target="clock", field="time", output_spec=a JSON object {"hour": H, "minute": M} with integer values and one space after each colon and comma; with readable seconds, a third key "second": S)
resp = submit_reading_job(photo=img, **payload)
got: {"hour": 7, "minute": 42, "second": 19}
